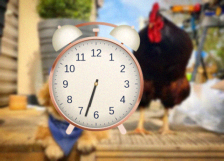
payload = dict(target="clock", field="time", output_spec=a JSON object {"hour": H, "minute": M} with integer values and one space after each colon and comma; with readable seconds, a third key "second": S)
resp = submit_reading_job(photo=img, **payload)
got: {"hour": 6, "minute": 33}
